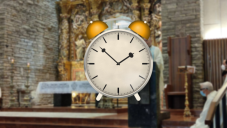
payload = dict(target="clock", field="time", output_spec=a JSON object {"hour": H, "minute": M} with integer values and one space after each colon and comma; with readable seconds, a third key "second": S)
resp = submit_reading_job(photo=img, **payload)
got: {"hour": 1, "minute": 52}
